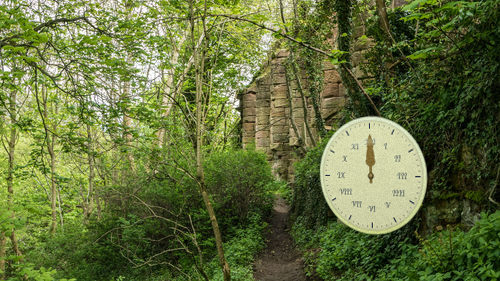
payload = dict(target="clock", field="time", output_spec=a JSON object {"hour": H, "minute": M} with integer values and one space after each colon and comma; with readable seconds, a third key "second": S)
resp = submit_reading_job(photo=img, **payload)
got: {"hour": 12, "minute": 0}
